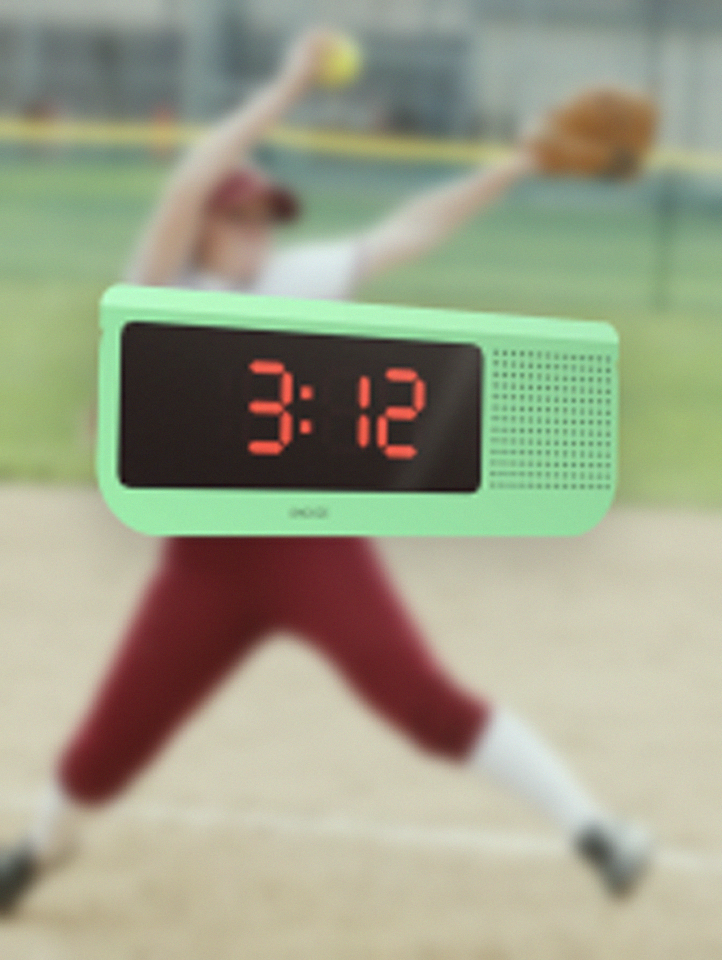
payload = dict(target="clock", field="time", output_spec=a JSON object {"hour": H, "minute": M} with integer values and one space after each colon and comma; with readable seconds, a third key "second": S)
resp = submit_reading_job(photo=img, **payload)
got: {"hour": 3, "minute": 12}
